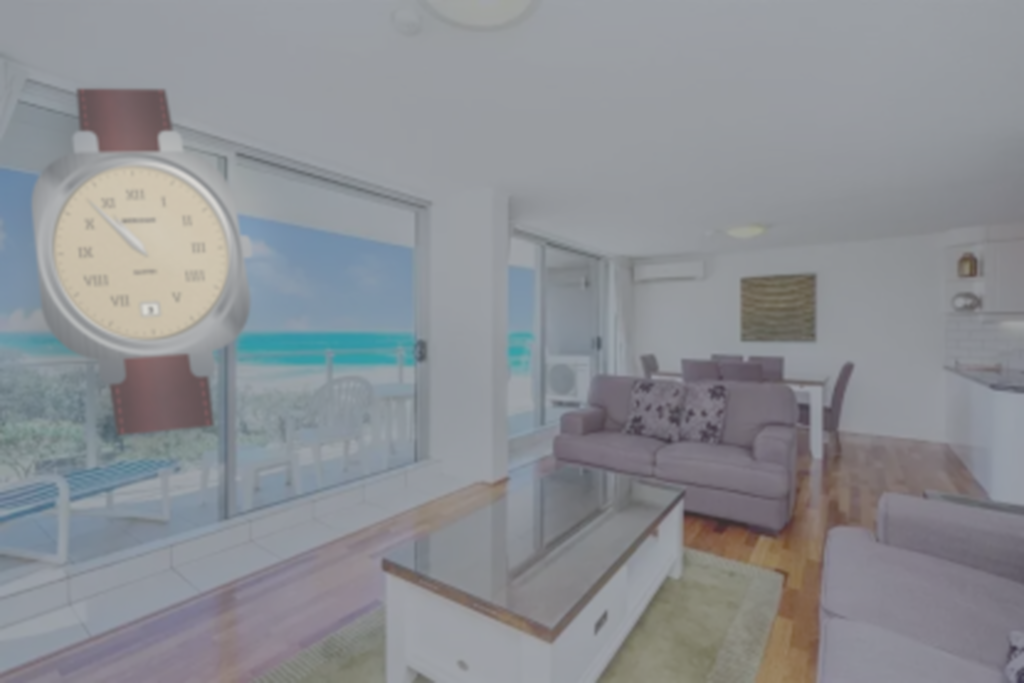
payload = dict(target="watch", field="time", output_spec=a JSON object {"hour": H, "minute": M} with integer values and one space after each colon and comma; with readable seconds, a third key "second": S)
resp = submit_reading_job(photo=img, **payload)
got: {"hour": 10, "minute": 53}
